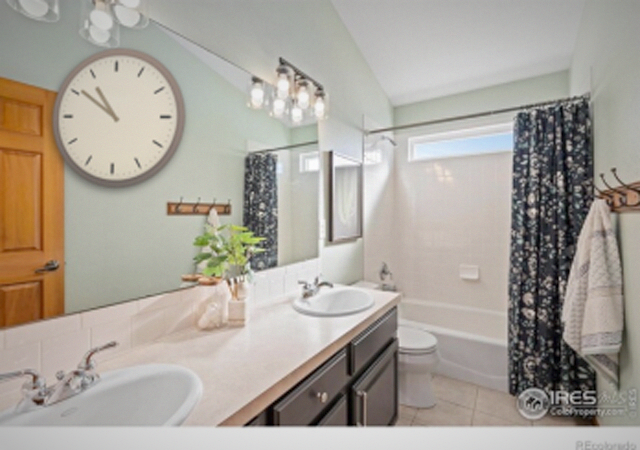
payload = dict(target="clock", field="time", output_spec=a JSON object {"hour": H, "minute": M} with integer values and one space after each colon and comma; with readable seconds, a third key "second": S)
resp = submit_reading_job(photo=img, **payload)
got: {"hour": 10, "minute": 51}
